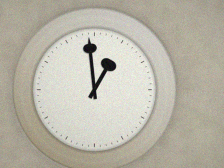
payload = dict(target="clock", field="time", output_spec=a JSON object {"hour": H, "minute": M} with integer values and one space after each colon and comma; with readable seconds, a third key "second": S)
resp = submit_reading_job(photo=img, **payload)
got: {"hour": 12, "minute": 59}
